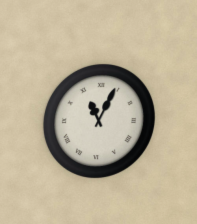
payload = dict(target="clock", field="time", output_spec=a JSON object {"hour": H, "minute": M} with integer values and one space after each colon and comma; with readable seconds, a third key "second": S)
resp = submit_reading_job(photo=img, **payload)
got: {"hour": 11, "minute": 4}
